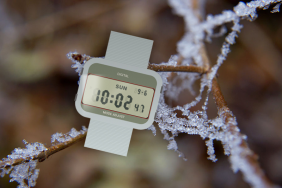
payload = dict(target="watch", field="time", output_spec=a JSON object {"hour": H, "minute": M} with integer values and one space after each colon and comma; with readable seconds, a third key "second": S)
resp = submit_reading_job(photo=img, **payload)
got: {"hour": 10, "minute": 2, "second": 47}
